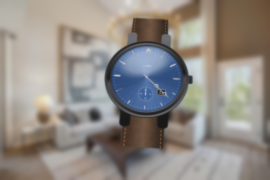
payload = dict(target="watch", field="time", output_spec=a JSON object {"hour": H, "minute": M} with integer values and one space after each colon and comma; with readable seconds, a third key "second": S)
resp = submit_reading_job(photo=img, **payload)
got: {"hour": 4, "minute": 22}
